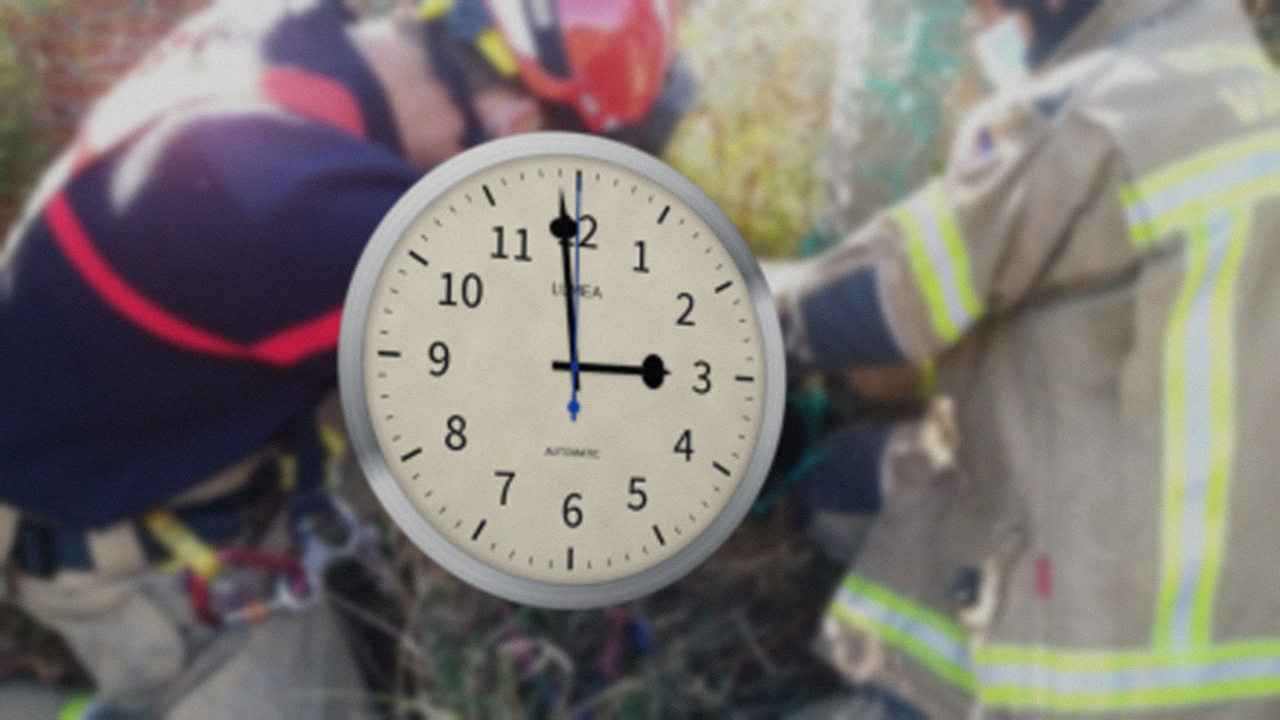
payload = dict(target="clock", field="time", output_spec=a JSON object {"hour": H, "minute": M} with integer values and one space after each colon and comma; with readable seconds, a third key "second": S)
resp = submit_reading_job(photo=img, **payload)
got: {"hour": 2, "minute": 59, "second": 0}
